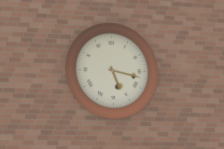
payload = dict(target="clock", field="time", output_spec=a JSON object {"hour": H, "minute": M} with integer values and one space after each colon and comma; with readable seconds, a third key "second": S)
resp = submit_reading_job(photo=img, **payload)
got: {"hour": 5, "minute": 17}
